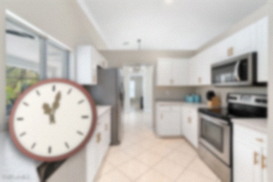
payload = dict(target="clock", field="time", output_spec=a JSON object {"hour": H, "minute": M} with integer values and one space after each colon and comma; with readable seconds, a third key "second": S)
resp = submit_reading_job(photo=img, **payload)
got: {"hour": 11, "minute": 2}
